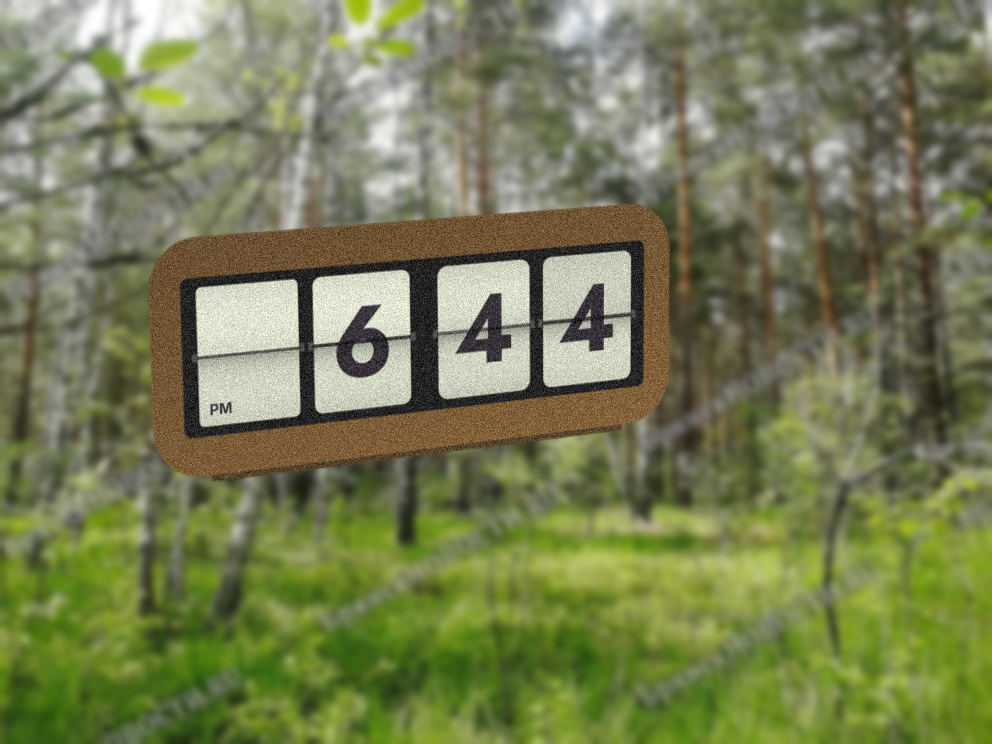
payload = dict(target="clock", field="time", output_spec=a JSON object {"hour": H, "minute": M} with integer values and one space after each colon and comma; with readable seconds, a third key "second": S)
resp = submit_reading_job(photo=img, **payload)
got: {"hour": 6, "minute": 44}
